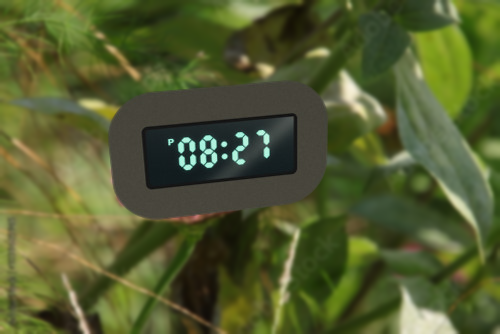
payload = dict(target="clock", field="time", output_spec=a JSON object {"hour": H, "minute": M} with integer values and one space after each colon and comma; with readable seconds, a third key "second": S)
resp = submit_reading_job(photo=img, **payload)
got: {"hour": 8, "minute": 27}
